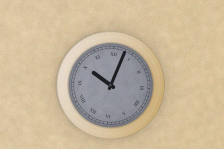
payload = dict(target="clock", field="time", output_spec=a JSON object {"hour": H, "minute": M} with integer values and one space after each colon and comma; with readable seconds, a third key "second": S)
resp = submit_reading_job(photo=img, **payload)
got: {"hour": 10, "minute": 3}
